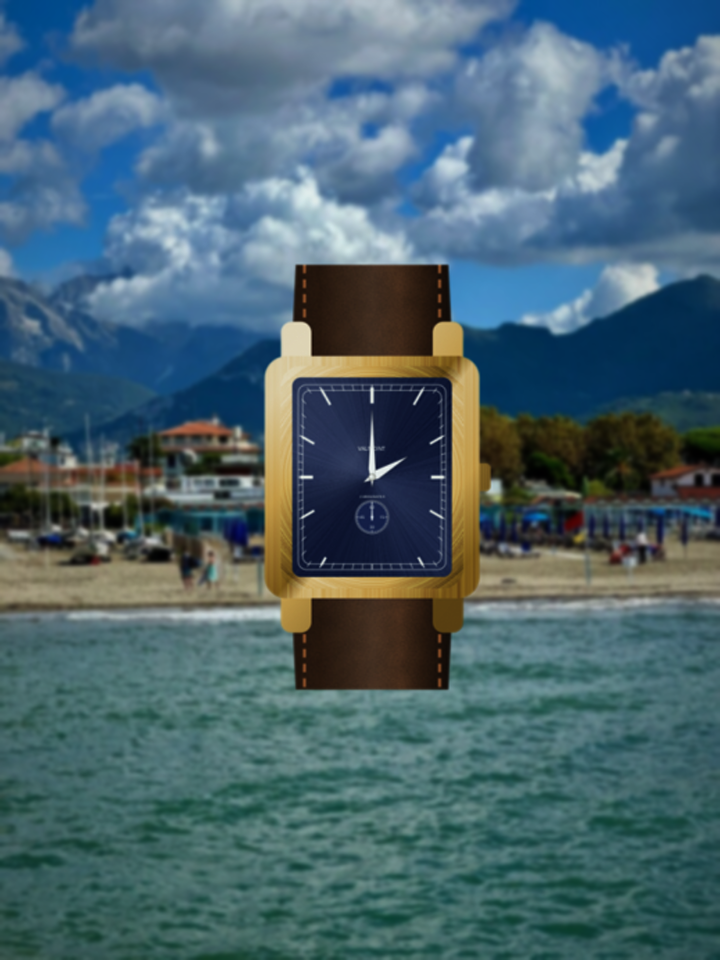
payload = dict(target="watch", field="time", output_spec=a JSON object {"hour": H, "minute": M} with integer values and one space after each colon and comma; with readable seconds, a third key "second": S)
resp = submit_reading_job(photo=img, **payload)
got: {"hour": 2, "minute": 0}
